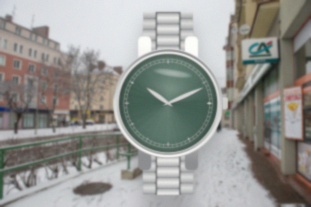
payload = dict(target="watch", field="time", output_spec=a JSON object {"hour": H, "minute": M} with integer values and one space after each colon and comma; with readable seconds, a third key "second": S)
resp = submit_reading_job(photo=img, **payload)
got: {"hour": 10, "minute": 11}
